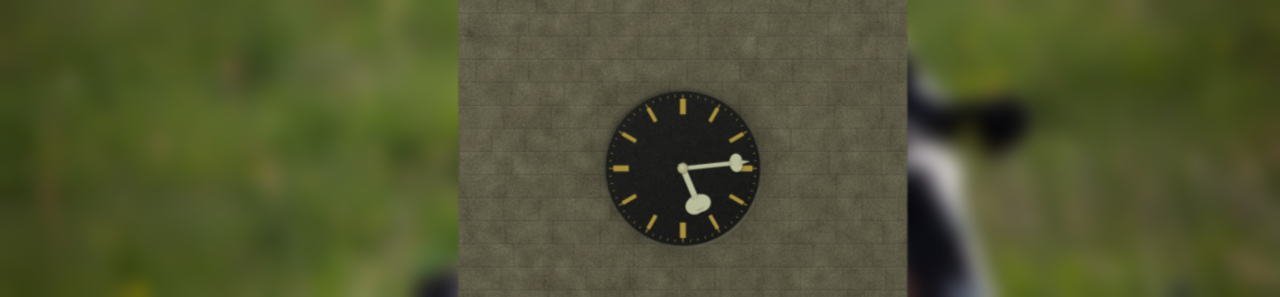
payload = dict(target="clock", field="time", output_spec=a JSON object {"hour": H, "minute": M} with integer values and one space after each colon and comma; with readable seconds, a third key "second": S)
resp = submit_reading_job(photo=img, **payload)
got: {"hour": 5, "minute": 14}
